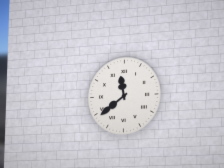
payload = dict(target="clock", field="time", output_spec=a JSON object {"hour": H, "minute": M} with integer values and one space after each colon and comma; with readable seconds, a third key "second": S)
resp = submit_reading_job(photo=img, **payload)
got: {"hour": 11, "minute": 39}
